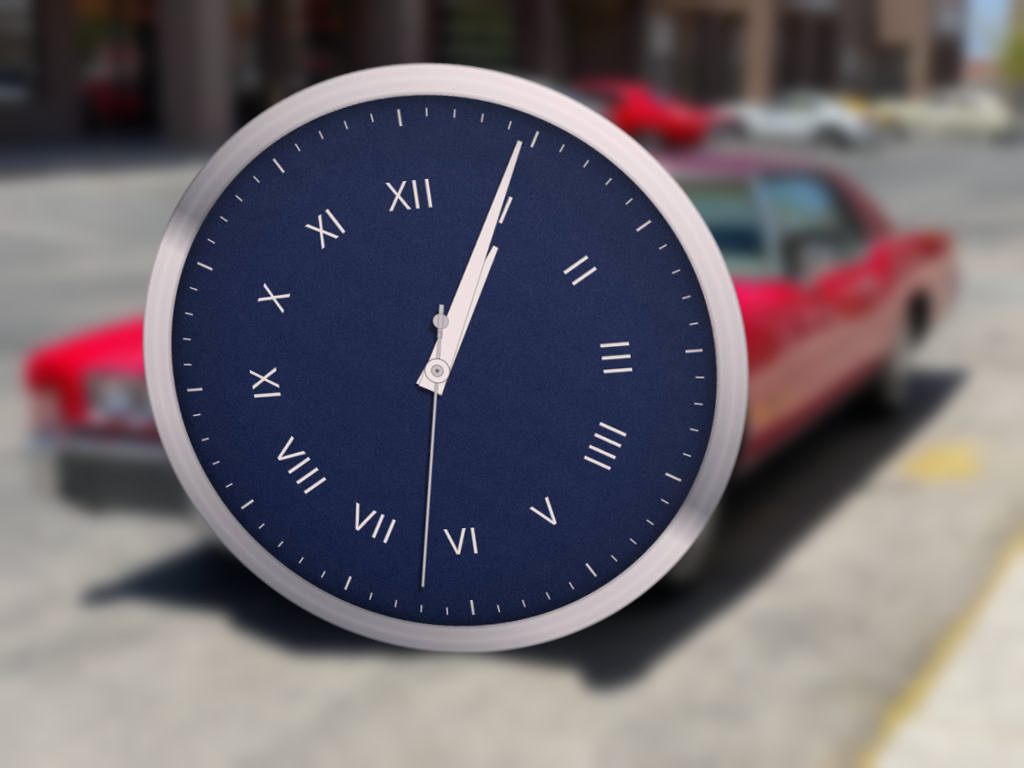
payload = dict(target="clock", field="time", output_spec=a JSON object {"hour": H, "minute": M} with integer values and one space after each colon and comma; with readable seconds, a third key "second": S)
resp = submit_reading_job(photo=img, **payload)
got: {"hour": 1, "minute": 4, "second": 32}
